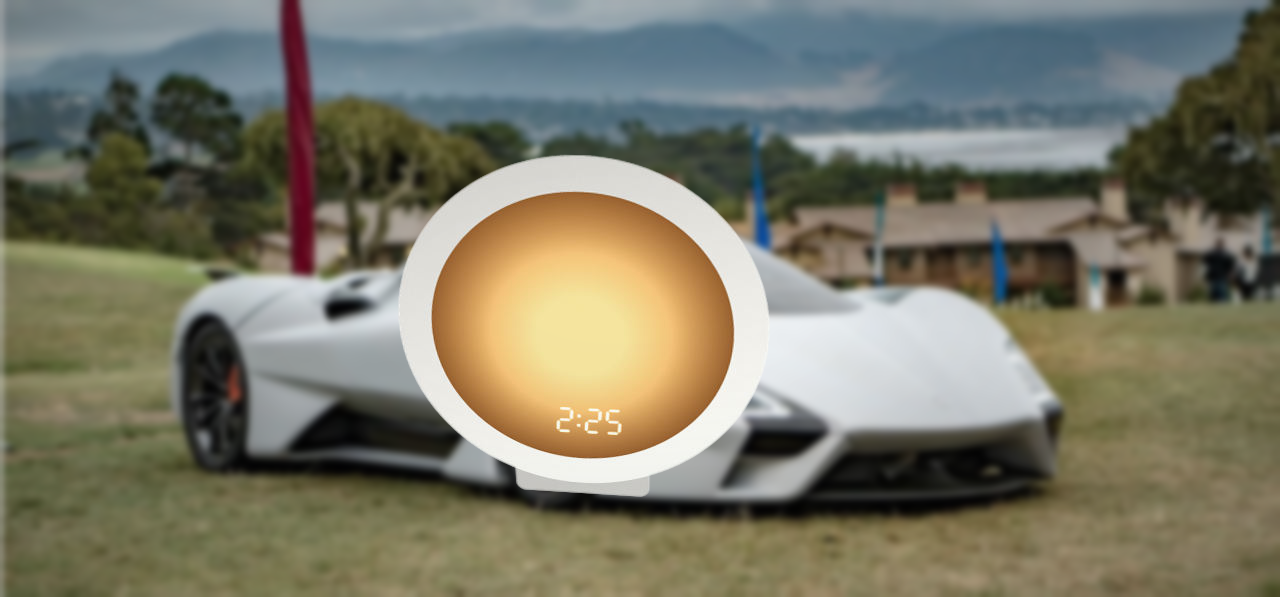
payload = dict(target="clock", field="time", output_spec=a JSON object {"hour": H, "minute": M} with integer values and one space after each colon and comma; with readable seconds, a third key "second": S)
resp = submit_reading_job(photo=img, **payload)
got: {"hour": 2, "minute": 25}
